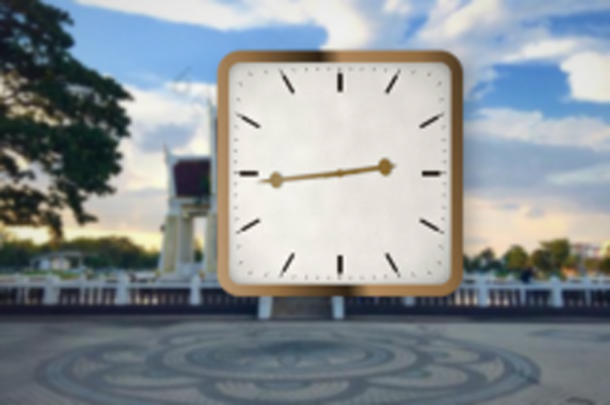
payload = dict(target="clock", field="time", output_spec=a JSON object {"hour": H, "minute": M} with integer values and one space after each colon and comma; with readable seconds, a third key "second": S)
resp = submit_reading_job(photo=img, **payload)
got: {"hour": 2, "minute": 44}
